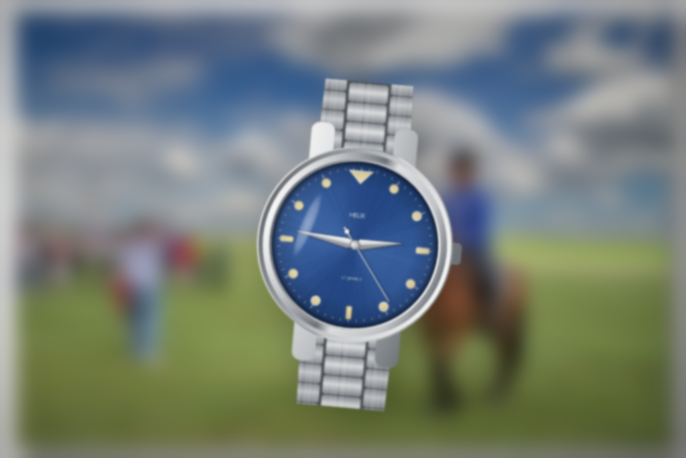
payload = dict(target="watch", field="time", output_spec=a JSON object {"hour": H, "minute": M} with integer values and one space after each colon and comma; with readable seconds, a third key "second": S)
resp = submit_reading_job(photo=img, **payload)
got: {"hour": 2, "minute": 46, "second": 24}
